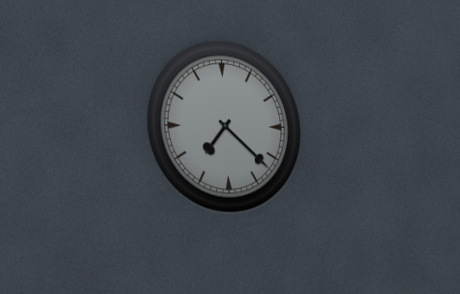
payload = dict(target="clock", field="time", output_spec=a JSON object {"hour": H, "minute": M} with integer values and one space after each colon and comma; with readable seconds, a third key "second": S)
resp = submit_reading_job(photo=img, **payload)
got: {"hour": 7, "minute": 22}
